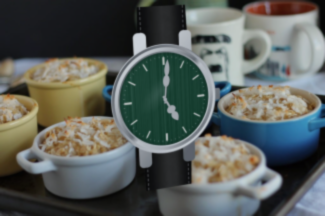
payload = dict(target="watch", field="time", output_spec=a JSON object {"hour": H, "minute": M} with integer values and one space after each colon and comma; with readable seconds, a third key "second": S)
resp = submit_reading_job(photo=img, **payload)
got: {"hour": 5, "minute": 1}
